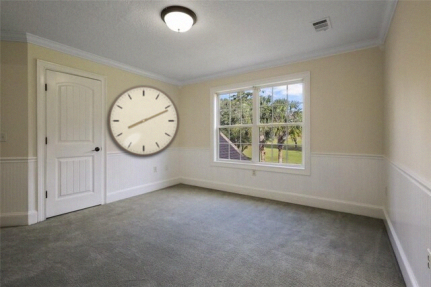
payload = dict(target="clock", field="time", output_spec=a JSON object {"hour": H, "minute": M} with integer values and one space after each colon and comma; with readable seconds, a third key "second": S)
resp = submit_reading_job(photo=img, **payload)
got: {"hour": 8, "minute": 11}
